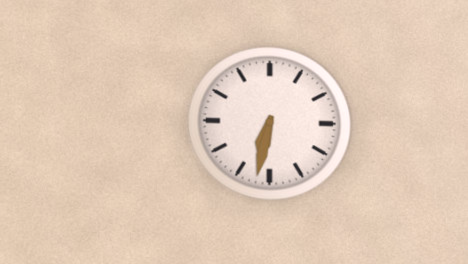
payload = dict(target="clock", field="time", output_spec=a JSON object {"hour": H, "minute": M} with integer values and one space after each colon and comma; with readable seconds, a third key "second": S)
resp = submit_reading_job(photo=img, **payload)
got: {"hour": 6, "minute": 32}
